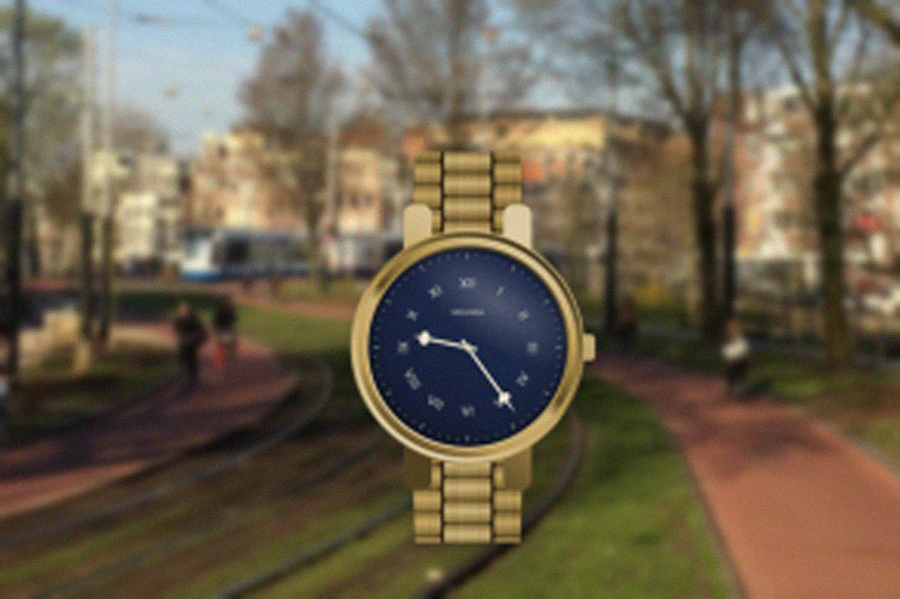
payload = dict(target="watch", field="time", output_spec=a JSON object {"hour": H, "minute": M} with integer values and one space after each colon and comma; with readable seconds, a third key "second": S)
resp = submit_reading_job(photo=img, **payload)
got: {"hour": 9, "minute": 24}
